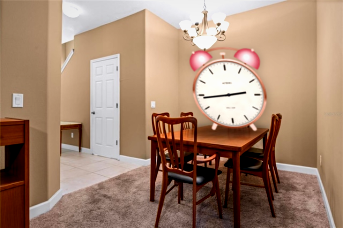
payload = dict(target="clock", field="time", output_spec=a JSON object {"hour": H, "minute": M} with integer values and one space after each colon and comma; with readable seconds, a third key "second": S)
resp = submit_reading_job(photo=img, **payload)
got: {"hour": 2, "minute": 44}
